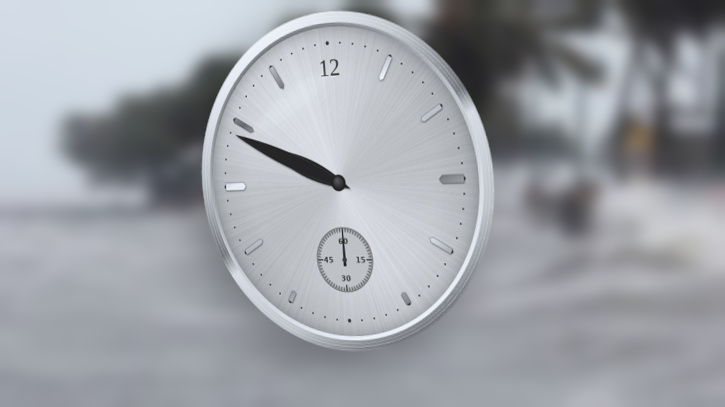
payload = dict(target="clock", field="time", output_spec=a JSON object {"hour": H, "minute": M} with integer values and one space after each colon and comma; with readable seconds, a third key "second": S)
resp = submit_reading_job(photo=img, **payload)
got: {"hour": 9, "minute": 49}
